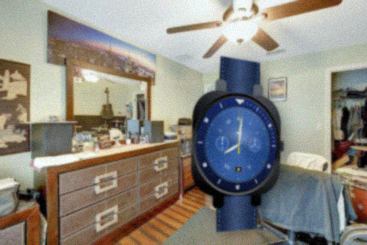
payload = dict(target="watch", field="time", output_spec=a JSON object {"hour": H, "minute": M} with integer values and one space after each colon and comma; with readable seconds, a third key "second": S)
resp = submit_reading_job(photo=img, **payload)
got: {"hour": 8, "minute": 1}
